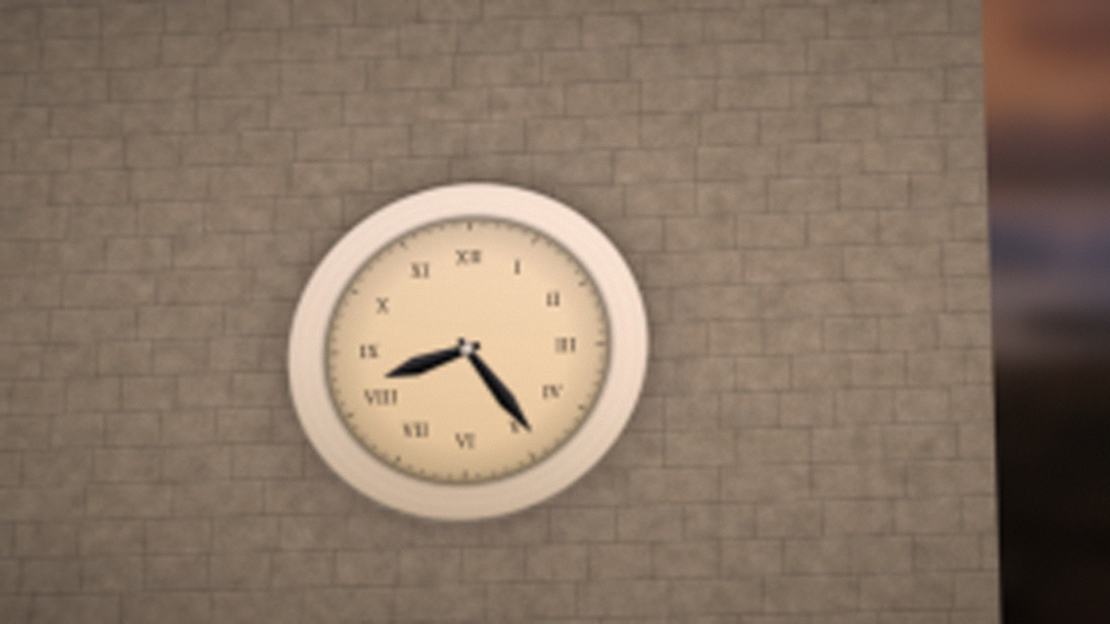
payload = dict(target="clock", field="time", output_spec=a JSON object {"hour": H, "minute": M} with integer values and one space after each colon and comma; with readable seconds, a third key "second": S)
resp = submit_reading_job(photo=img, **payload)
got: {"hour": 8, "minute": 24}
